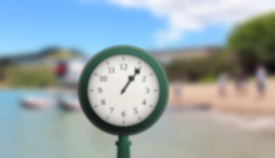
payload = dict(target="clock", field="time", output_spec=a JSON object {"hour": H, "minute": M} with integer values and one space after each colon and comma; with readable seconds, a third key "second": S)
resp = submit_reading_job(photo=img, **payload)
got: {"hour": 1, "minute": 6}
